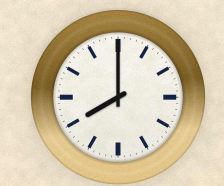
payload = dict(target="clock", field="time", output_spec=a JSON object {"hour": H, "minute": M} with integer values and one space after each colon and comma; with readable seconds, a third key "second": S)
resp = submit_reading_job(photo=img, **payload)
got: {"hour": 8, "minute": 0}
